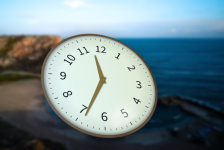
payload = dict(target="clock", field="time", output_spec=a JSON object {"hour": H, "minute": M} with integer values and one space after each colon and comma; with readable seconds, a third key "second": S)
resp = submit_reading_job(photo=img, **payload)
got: {"hour": 11, "minute": 34}
